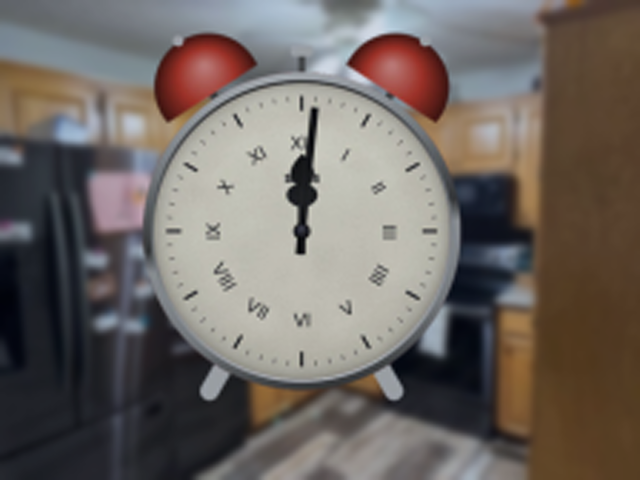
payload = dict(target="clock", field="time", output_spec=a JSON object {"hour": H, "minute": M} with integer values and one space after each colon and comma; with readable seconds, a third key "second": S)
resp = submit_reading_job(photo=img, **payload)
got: {"hour": 12, "minute": 1}
